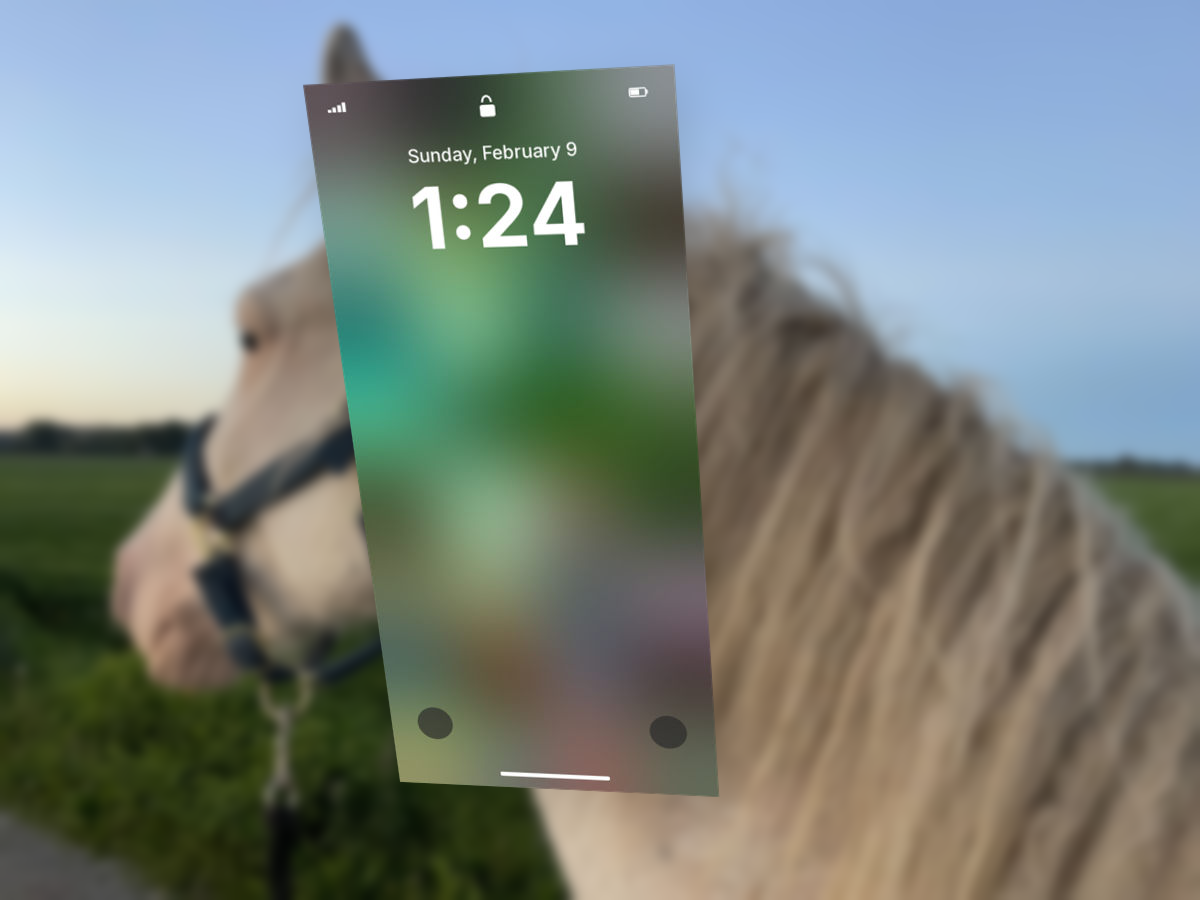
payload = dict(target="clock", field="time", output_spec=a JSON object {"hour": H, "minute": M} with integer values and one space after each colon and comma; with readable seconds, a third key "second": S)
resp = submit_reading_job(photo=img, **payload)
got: {"hour": 1, "minute": 24}
